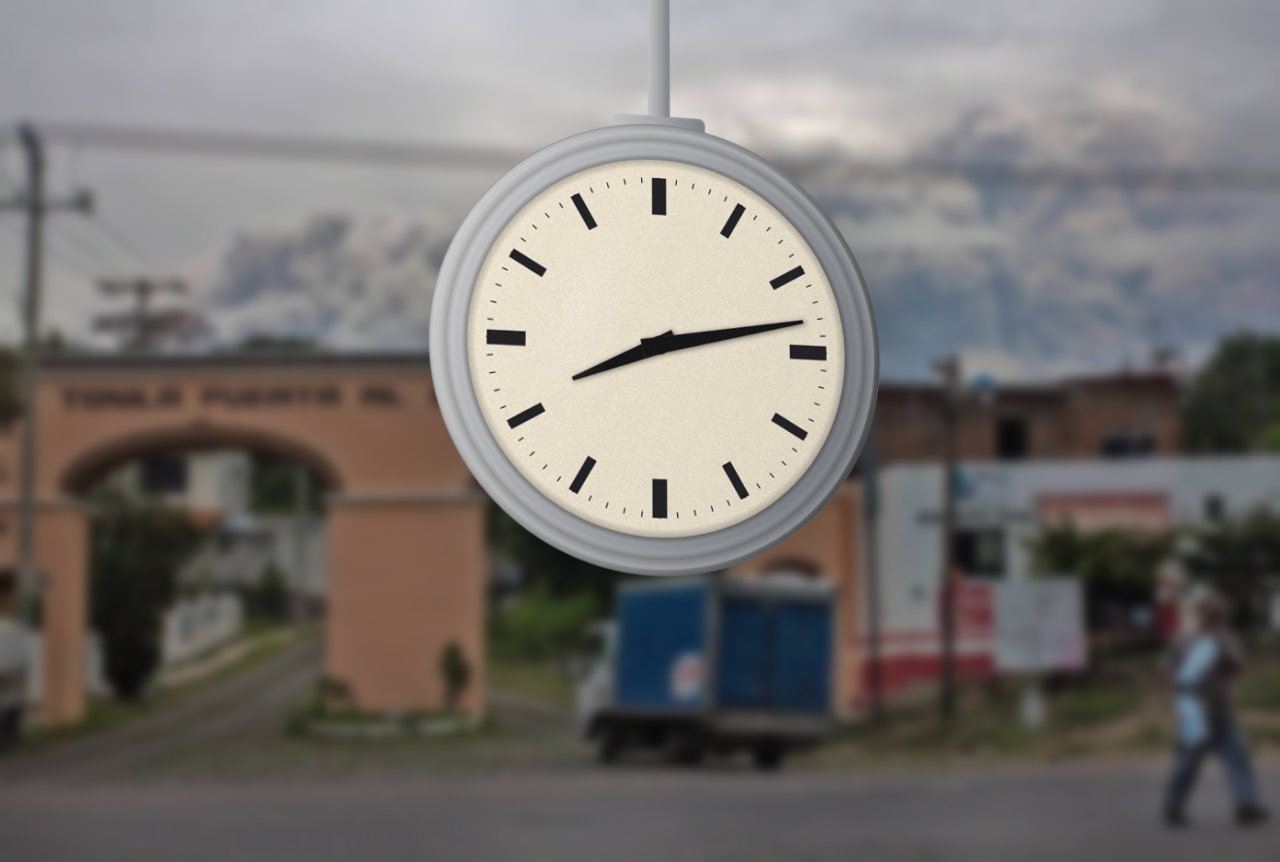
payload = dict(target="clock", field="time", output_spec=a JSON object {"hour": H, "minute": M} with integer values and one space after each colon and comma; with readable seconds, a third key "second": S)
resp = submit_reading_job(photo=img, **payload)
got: {"hour": 8, "minute": 13}
